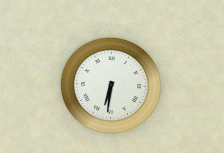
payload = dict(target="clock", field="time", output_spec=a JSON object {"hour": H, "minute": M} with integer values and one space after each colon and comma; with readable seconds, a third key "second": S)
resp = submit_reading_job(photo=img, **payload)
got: {"hour": 6, "minute": 31}
